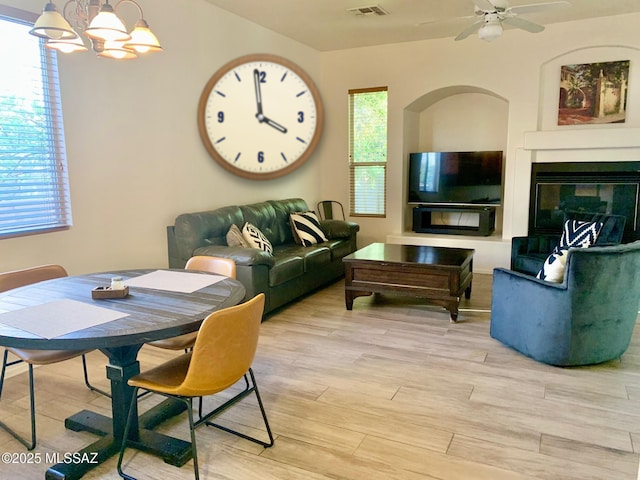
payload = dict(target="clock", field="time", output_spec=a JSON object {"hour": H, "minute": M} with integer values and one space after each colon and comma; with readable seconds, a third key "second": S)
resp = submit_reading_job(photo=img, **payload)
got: {"hour": 3, "minute": 59}
